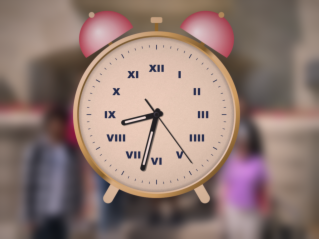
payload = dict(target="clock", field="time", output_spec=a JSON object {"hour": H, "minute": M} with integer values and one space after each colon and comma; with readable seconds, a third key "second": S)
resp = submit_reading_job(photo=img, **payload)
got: {"hour": 8, "minute": 32, "second": 24}
